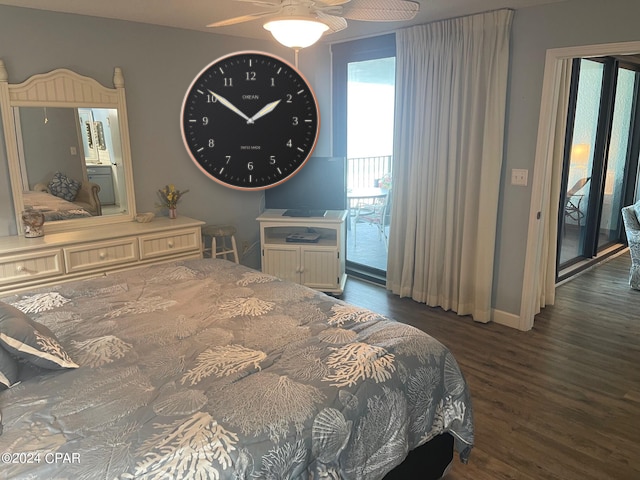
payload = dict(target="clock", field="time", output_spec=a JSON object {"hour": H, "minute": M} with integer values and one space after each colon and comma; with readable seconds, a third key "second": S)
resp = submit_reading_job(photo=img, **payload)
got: {"hour": 1, "minute": 51}
